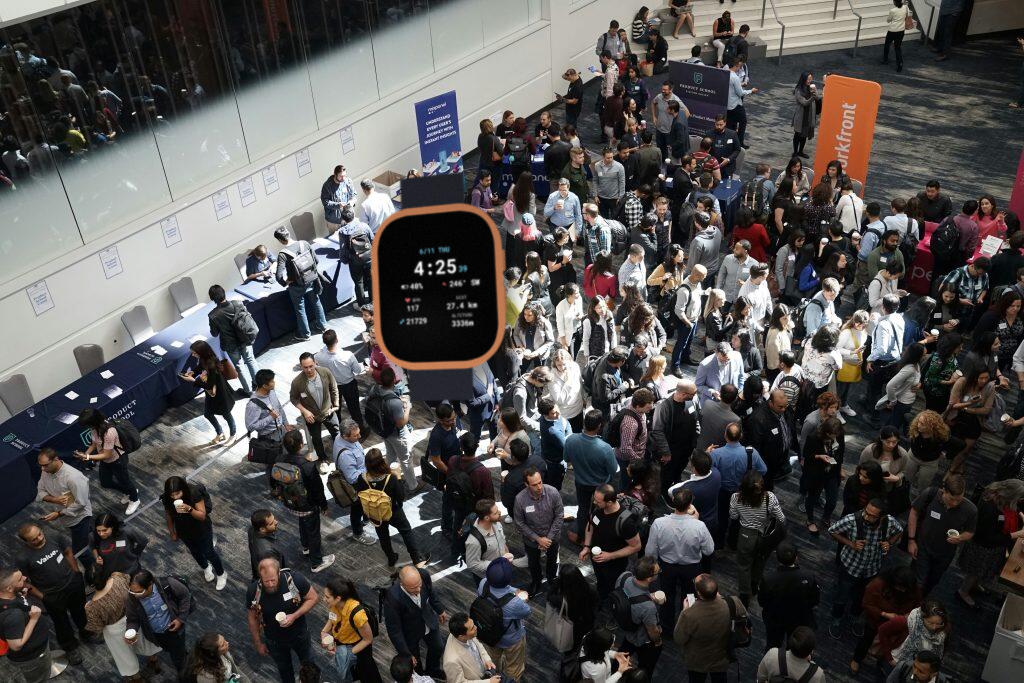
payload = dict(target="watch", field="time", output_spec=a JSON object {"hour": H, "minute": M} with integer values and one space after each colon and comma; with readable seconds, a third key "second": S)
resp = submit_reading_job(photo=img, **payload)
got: {"hour": 4, "minute": 25}
